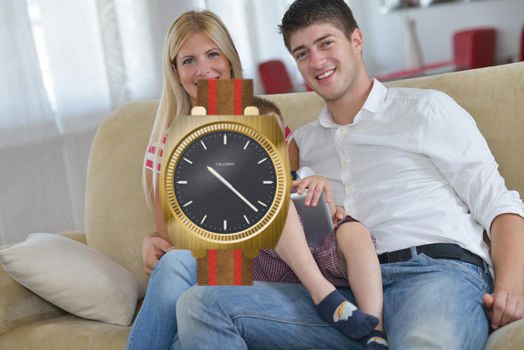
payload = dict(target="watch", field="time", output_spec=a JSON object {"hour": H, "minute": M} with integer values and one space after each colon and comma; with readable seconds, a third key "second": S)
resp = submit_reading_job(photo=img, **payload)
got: {"hour": 10, "minute": 22}
